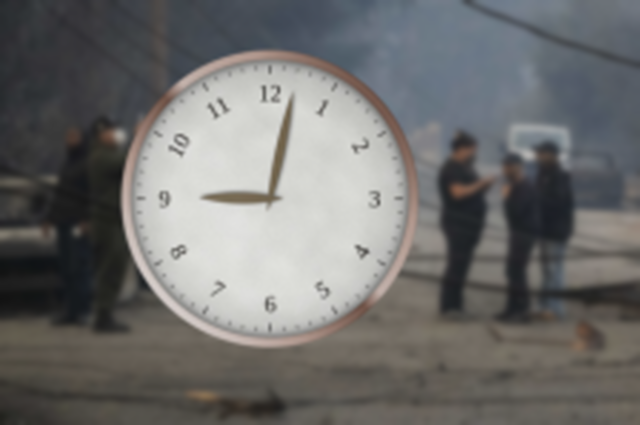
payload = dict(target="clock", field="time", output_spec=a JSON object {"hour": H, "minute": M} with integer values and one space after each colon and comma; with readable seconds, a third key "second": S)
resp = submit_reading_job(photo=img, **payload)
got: {"hour": 9, "minute": 2}
